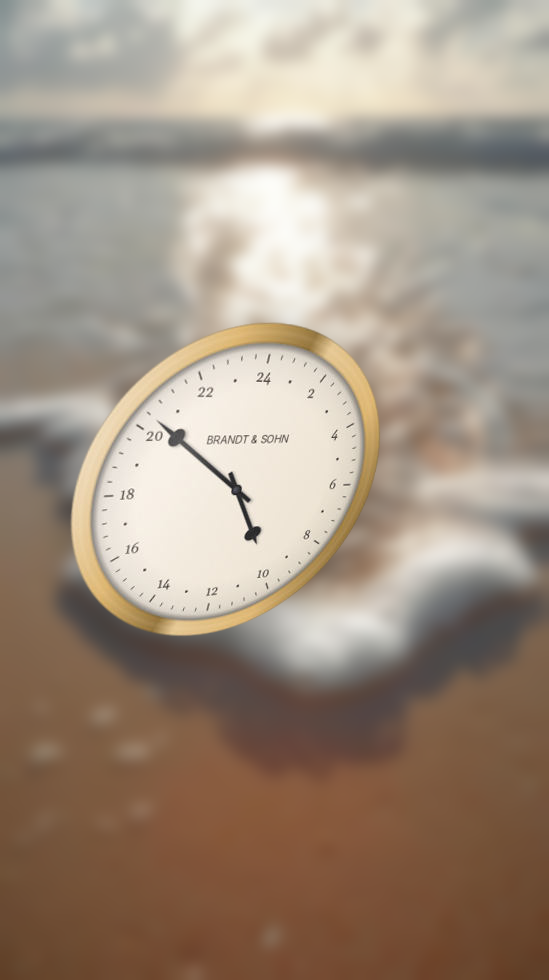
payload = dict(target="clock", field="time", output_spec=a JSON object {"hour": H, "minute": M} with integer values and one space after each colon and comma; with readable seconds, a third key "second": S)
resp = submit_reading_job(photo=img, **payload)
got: {"hour": 9, "minute": 51}
